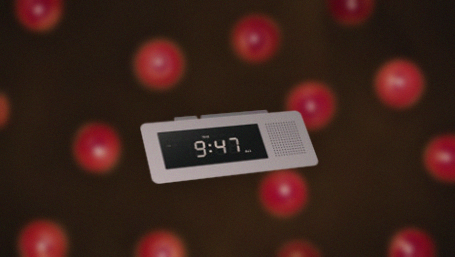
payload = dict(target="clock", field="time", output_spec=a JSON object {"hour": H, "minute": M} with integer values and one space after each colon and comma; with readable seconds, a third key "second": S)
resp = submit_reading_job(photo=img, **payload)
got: {"hour": 9, "minute": 47}
